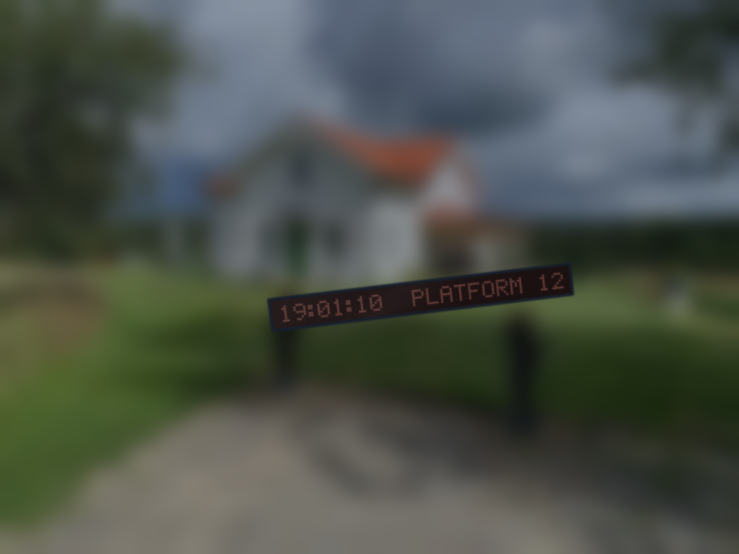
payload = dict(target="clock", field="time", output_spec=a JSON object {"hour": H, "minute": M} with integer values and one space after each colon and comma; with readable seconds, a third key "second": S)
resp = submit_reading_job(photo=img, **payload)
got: {"hour": 19, "minute": 1, "second": 10}
